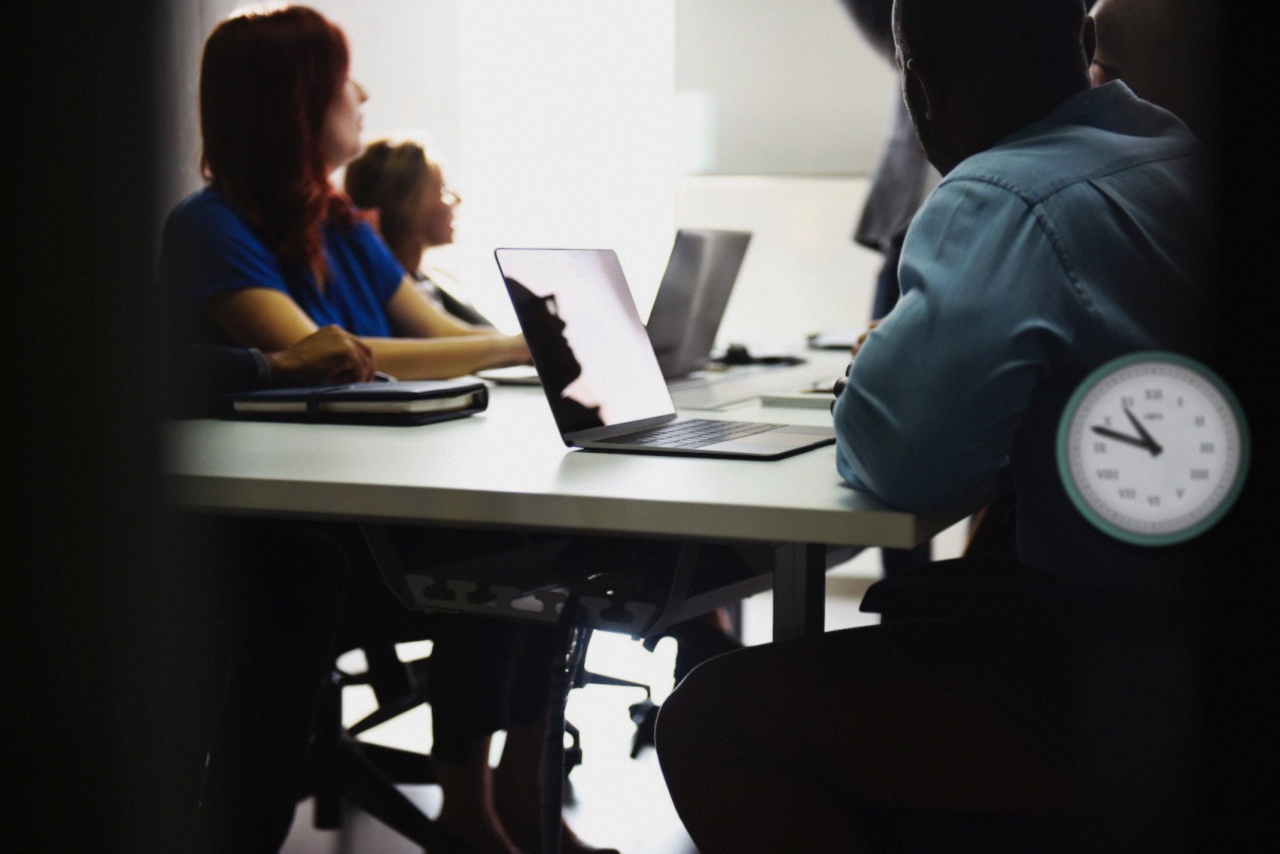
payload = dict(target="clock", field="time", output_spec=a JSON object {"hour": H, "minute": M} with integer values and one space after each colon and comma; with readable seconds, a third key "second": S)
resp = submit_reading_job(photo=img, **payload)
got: {"hour": 10, "minute": 48}
